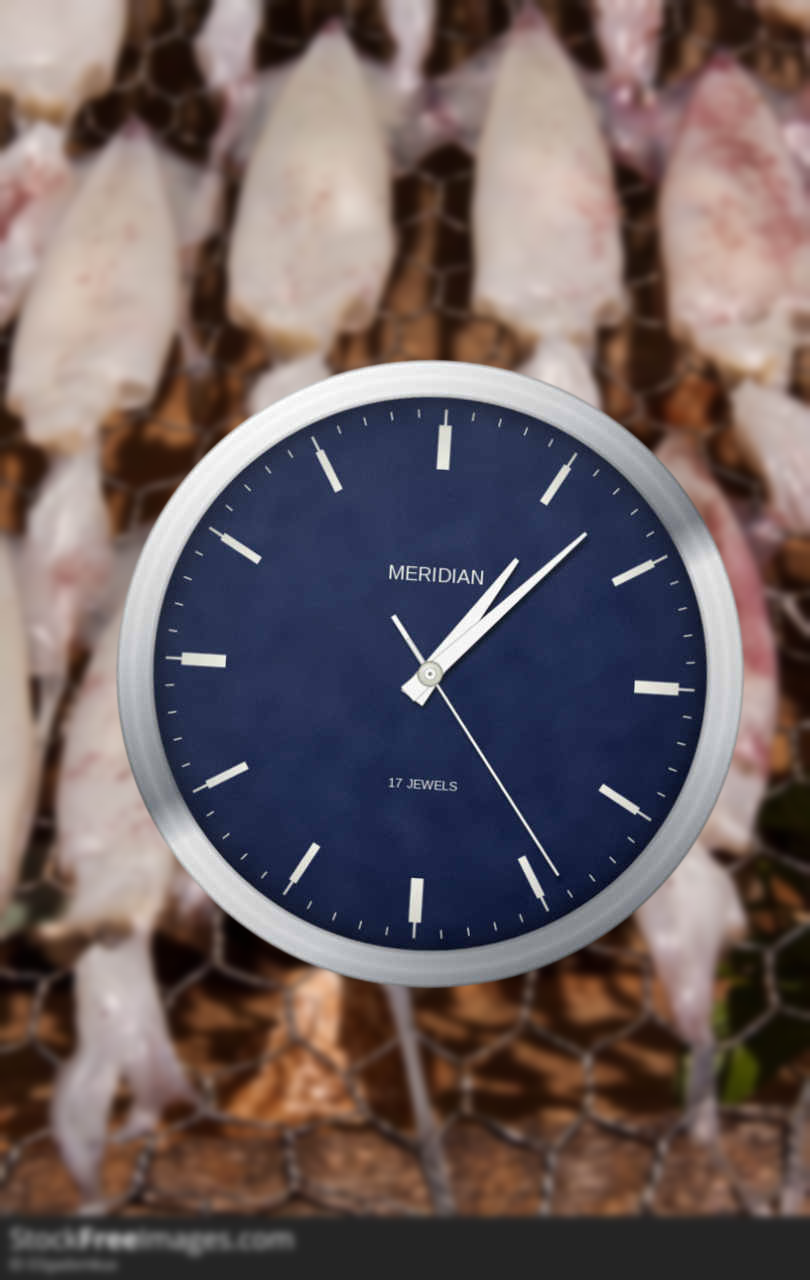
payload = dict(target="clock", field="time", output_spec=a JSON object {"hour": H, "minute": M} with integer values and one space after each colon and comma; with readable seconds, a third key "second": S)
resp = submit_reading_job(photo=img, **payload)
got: {"hour": 1, "minute": 7, "second": 24}
